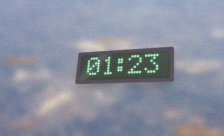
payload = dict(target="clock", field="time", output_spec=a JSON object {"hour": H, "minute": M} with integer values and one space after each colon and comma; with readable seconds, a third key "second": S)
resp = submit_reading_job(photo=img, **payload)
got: {"hour": 1, "minute": 23}
